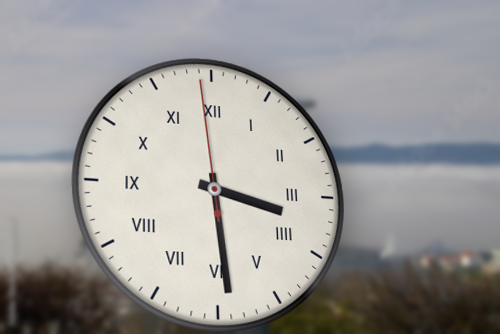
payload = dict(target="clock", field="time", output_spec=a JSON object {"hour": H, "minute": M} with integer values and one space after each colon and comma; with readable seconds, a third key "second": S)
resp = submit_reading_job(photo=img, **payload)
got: {"hour": 3, "minute": 28, "second": 59}
